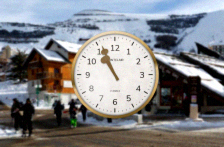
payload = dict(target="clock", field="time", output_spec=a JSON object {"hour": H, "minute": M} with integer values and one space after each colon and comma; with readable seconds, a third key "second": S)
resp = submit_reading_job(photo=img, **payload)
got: {"hour": 10, "minute": 56}
